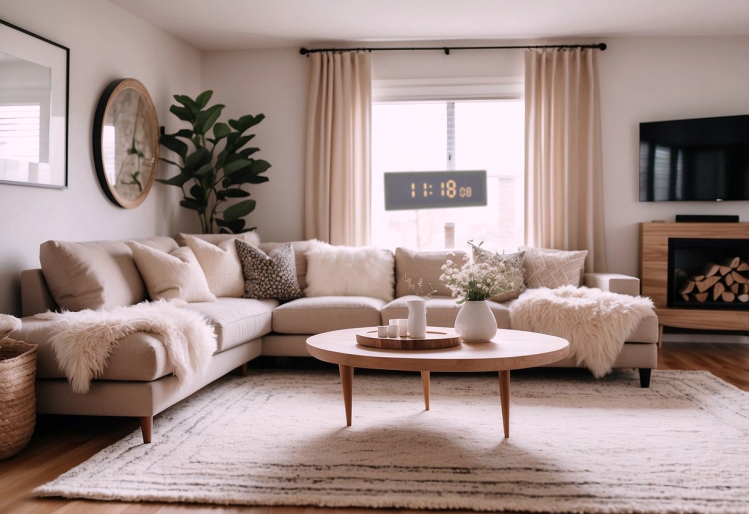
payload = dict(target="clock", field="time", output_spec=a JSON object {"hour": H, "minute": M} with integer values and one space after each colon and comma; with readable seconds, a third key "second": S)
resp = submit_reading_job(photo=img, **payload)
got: {"hour": 11, "minute": 18}
